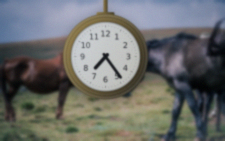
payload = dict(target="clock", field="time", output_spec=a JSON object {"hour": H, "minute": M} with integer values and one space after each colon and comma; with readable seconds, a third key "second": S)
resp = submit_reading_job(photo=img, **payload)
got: {"hour": 7, "minute": 24}
